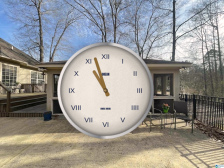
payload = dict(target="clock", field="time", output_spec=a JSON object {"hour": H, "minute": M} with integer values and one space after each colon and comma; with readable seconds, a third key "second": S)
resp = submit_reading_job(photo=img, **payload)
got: {"hour": 10, "minute": 57}
